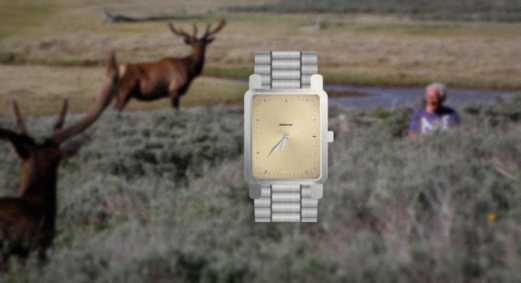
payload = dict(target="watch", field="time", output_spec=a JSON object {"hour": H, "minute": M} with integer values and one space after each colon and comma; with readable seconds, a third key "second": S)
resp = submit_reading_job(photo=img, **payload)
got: {"hour": 6, "minute": 37}
